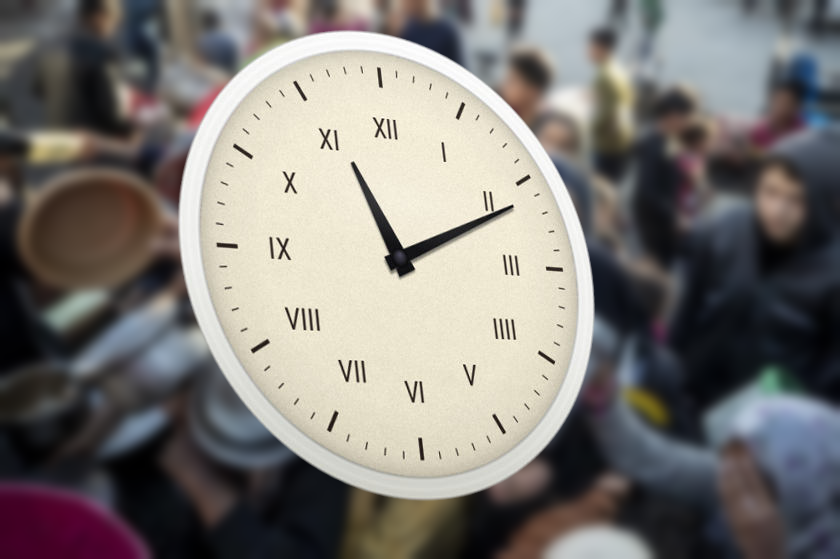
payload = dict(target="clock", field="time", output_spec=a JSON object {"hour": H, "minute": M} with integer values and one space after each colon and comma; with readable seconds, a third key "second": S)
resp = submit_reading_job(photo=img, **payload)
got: {"hour": 11, "minute": 11}
